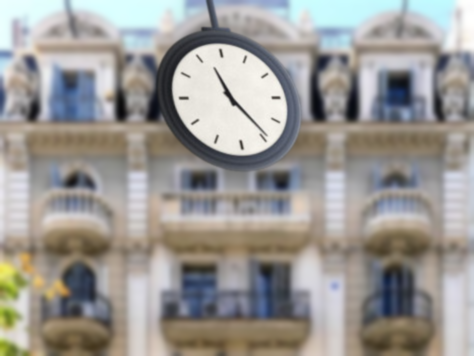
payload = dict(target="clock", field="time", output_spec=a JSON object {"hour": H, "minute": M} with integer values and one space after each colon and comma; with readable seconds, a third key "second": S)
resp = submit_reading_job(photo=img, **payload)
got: {"hour": 11, "minute": 24}
